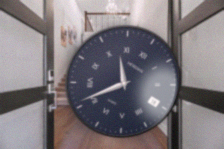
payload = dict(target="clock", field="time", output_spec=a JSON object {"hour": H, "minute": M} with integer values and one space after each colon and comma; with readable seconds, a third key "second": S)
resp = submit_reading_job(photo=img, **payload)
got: {"hour": 10, "minute": 36}
